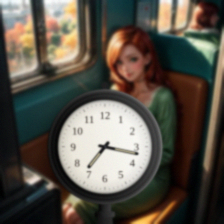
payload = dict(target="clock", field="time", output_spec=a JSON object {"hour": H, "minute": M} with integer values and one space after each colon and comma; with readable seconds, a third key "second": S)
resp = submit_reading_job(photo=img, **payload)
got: {"hour": 7, "minute": 17}
